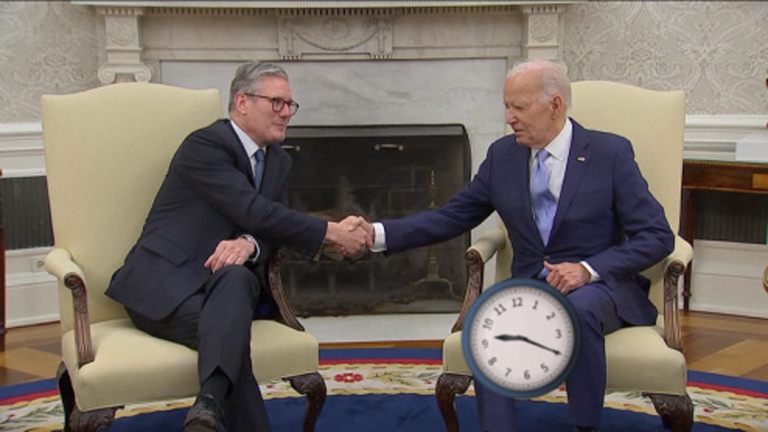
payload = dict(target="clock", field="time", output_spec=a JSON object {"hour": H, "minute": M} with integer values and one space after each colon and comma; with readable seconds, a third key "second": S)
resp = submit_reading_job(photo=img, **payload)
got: {"hour": 9, "minute": 20}
